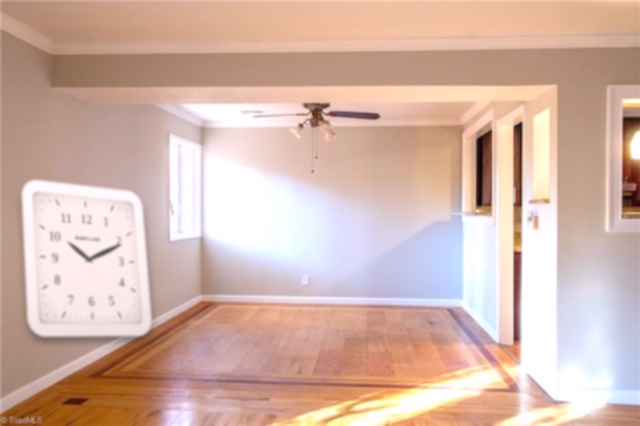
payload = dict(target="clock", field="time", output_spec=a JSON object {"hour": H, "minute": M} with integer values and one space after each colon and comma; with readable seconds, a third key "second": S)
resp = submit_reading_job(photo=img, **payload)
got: {"hour": 10, "minute": 11}
